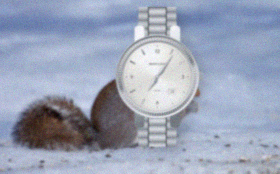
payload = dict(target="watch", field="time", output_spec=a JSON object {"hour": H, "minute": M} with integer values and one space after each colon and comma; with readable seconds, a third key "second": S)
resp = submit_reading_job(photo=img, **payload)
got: {"hour": 7, "minute": 6}
